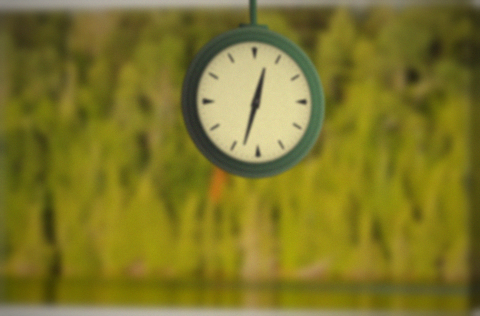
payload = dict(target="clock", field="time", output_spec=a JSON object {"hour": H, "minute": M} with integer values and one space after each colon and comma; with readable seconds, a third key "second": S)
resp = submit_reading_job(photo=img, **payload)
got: {"hour": 12, "minute": 33}
